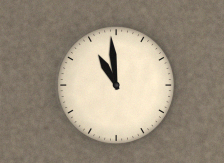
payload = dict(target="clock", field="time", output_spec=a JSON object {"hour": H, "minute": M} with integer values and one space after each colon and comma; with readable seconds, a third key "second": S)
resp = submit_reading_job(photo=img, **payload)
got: {"hour": 10, "minute": 59}
